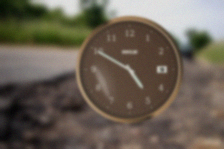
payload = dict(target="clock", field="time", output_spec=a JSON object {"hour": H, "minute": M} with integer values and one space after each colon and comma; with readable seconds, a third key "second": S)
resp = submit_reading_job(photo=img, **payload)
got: {"hour": 4, "minute": 50}
